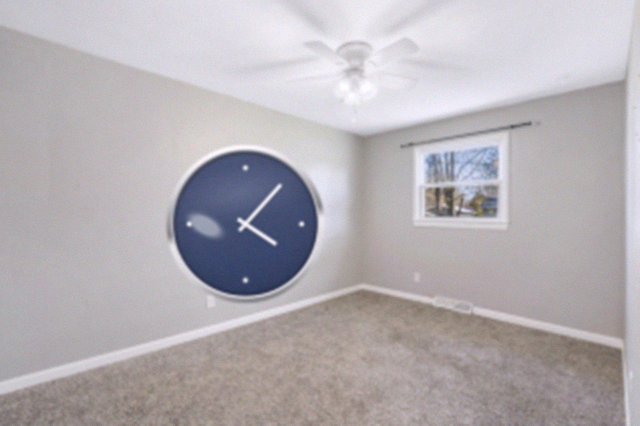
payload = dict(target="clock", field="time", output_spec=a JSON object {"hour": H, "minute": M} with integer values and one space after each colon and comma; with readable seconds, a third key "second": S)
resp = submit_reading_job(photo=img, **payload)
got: {"hour": 4, "minute": 7}
